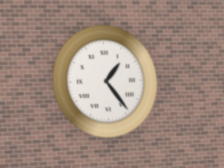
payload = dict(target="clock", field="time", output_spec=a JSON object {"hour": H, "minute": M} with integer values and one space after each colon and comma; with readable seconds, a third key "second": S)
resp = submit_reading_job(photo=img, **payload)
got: {"hour": 1, "minute": 24}
